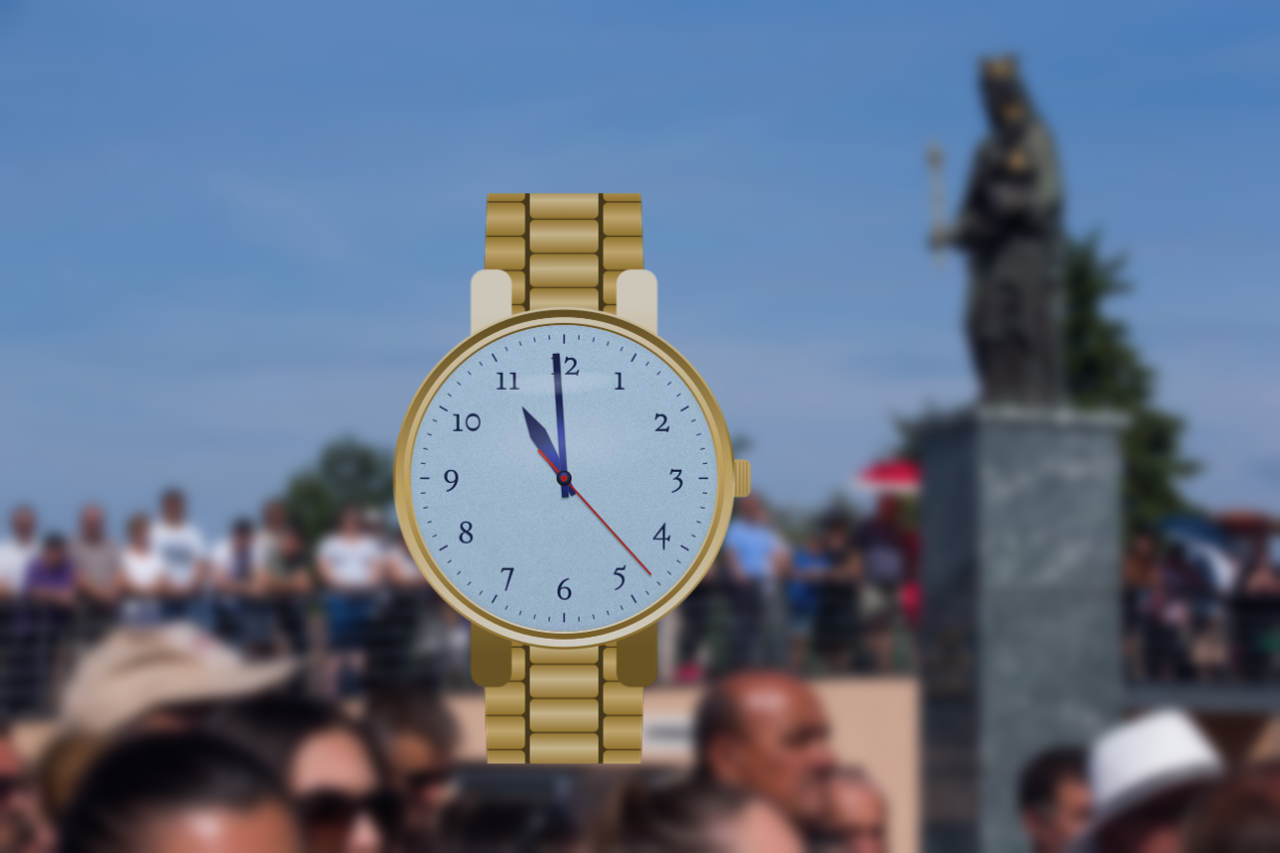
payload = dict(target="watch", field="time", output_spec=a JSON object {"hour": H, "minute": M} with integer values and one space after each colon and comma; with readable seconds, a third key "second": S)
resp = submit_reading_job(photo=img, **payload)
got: {"hour": 10, "minute": 59, "second": 23}
